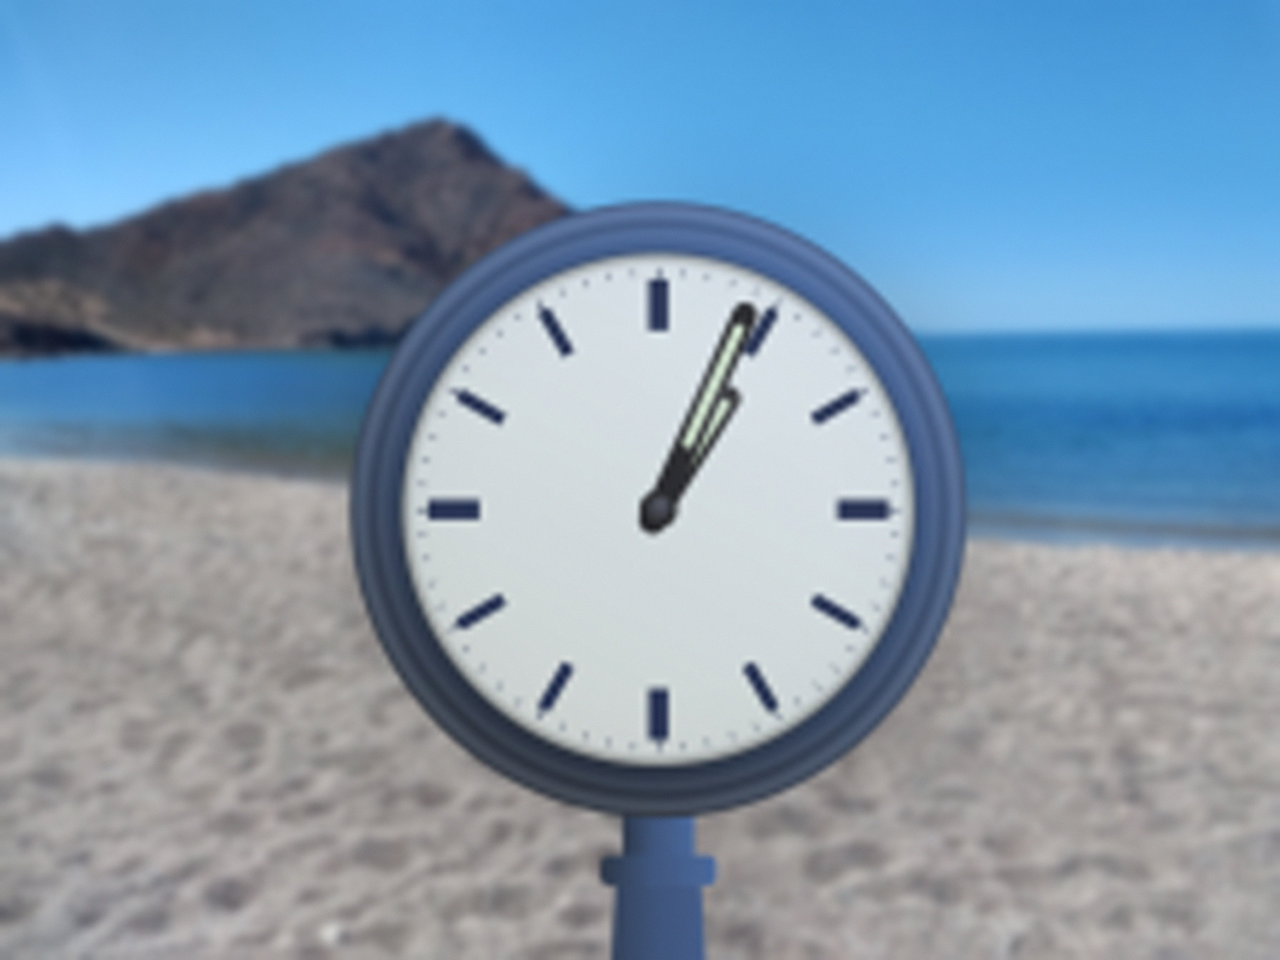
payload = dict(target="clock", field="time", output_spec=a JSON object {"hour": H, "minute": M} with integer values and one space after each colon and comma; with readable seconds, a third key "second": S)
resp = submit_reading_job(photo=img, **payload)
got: {"hour": 1, "minute": 4}
